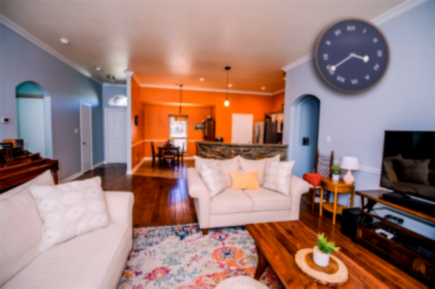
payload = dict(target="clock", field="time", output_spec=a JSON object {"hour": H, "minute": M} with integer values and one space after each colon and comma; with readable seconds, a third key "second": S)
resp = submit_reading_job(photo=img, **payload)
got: {"hour": 3, "minute": 40}
